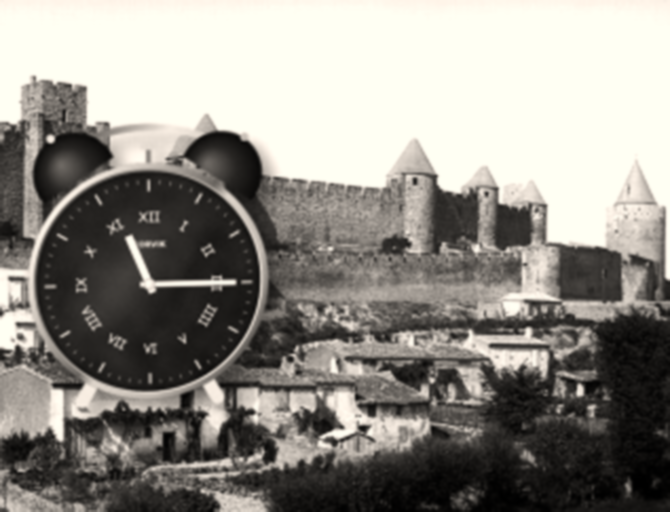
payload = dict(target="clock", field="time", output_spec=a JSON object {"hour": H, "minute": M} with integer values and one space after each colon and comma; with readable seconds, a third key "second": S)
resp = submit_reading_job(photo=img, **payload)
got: {"hour": 11, "minute": 15}
